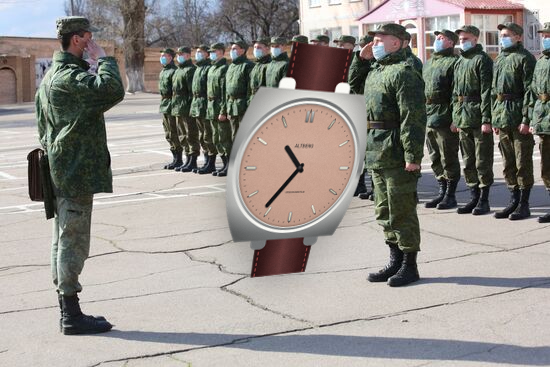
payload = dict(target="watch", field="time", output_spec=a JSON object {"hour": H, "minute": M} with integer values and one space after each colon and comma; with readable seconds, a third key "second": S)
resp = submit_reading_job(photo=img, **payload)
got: {"hour": 10, "minute": 36}
